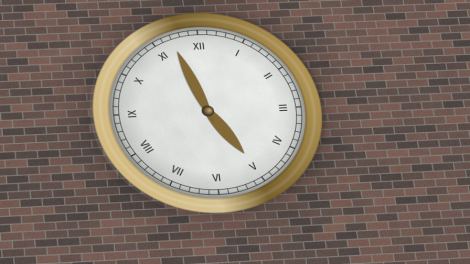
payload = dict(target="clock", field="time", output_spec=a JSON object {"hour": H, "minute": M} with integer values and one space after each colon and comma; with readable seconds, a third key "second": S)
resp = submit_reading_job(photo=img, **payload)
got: {"hour": 4, "minute": 57}
